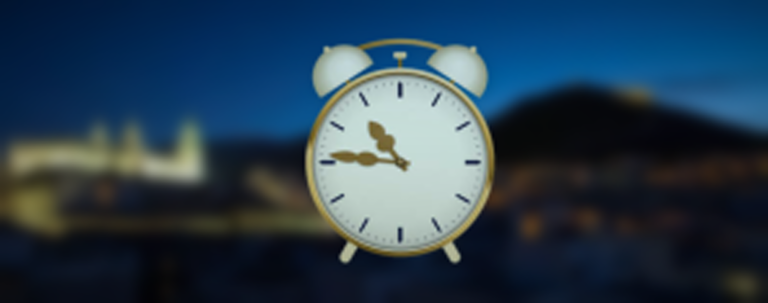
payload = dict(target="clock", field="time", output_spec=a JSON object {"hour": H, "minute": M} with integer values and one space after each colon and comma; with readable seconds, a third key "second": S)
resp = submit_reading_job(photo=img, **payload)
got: {"hour": 10, "minute": 46}
